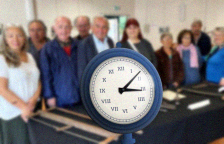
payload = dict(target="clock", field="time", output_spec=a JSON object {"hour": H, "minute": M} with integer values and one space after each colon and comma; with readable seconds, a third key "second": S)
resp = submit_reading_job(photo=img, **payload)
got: {"hour": 3, "minute": 8}
